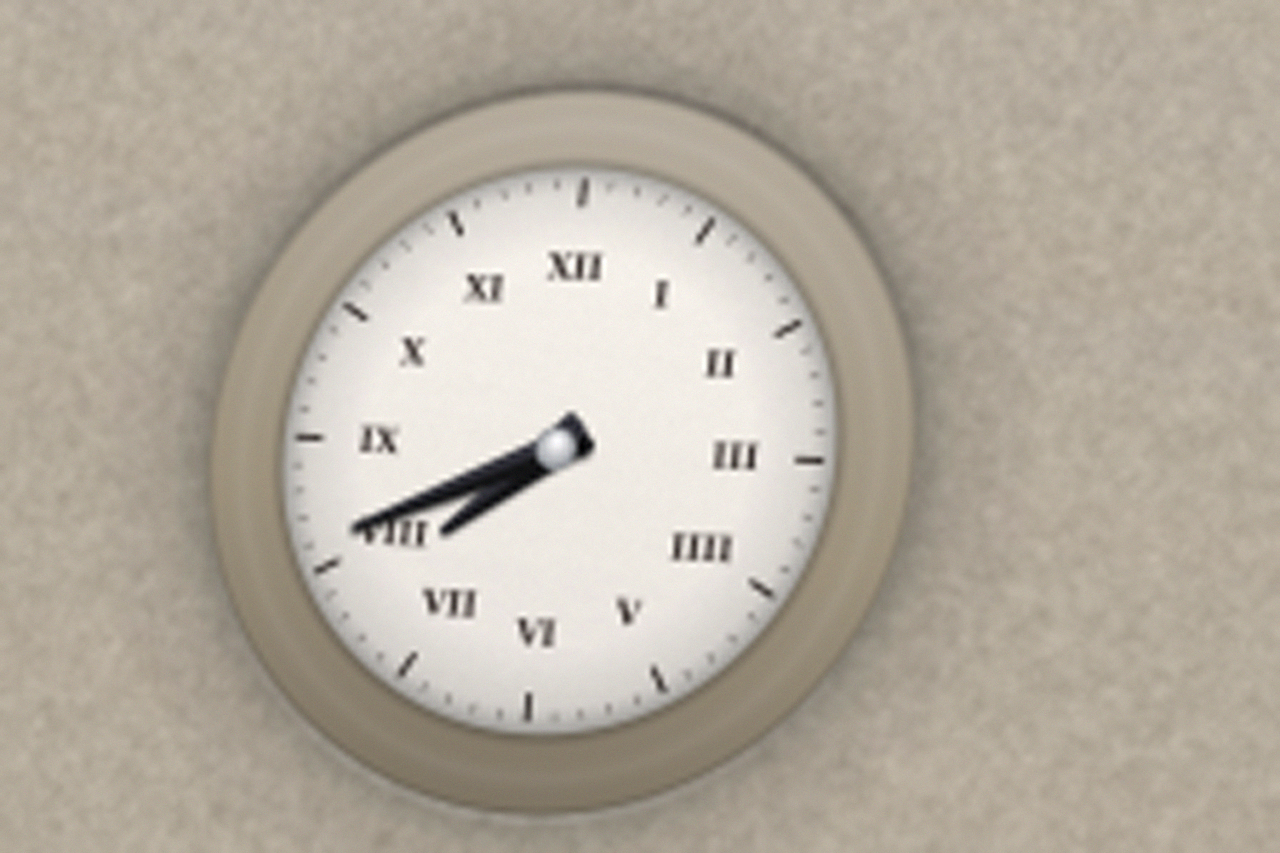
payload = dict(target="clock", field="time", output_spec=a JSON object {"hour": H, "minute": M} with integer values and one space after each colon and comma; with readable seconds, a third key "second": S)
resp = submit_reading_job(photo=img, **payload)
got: {"hour": 7, "minute": 41}
